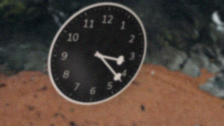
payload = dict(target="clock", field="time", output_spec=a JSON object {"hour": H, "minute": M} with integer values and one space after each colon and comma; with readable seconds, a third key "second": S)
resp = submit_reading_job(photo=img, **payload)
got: {"hour": 3, "minute": 22}
